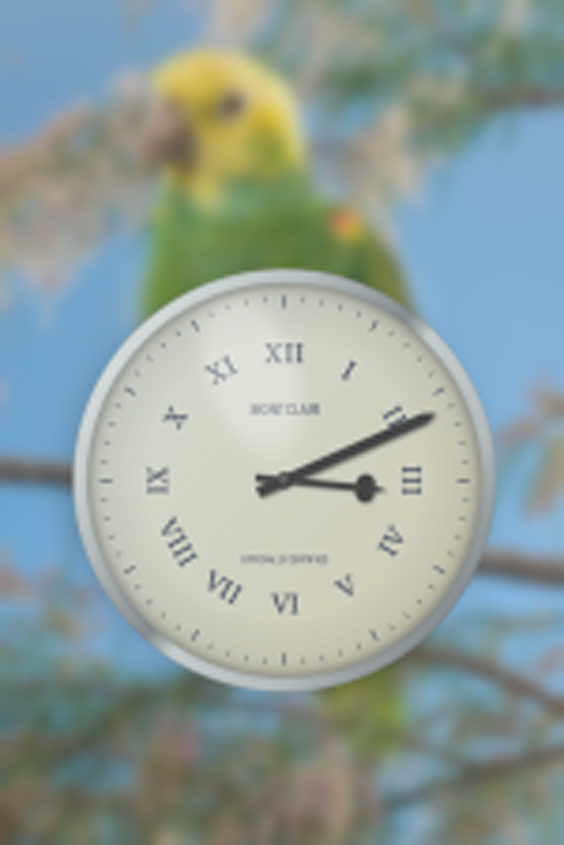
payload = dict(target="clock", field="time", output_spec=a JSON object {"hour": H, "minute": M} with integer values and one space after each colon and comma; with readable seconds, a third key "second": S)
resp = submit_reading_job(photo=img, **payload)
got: {"hour": 3, "minute": 11}
